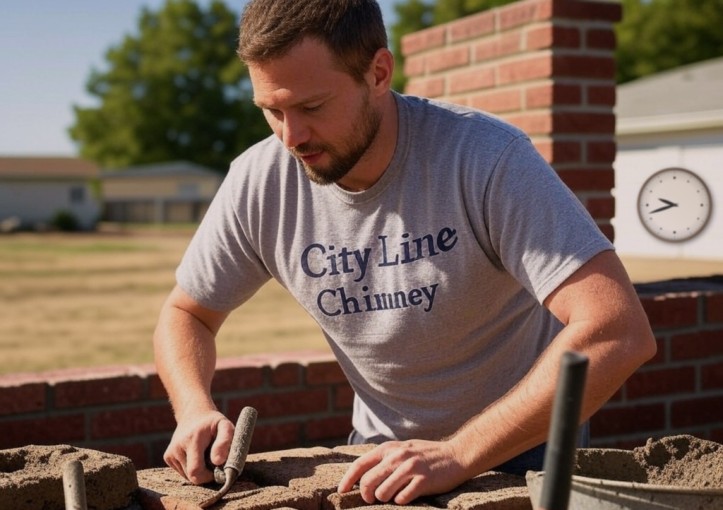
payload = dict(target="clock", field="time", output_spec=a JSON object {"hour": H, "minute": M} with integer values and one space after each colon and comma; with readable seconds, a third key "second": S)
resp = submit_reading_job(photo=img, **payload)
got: {"hour": 9, "minute": 42}
